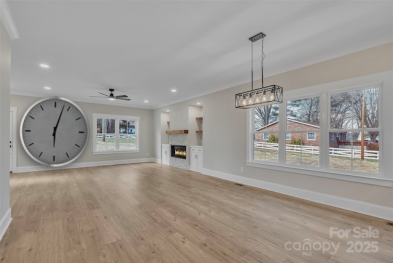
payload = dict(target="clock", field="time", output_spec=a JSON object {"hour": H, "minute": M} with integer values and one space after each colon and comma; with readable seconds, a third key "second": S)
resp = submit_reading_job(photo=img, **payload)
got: {"hour": 6, "minute": 3}
